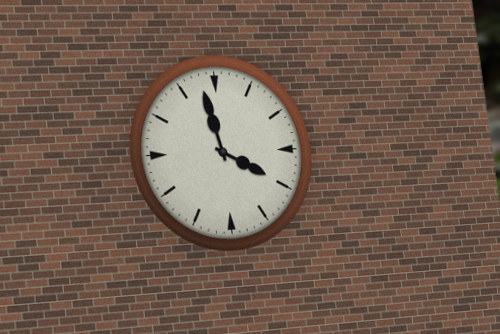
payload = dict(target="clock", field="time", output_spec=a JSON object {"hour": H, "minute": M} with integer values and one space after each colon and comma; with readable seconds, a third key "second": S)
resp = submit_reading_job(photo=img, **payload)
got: {"hour": 3, "minute": 58}
